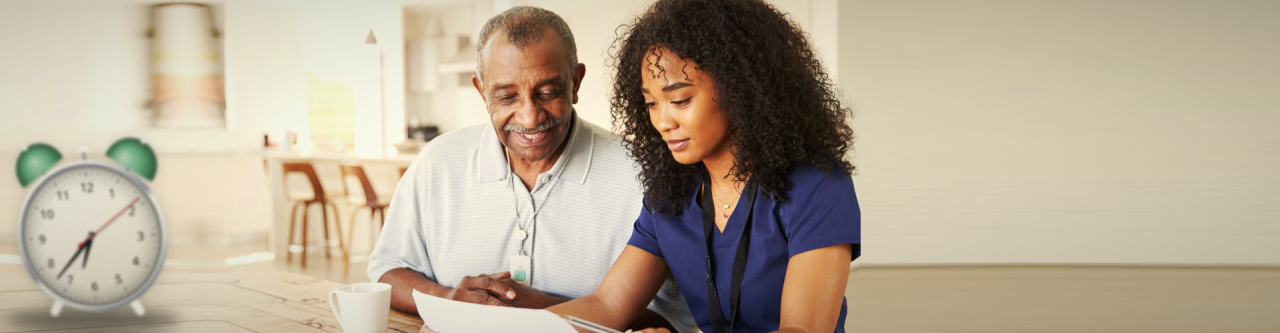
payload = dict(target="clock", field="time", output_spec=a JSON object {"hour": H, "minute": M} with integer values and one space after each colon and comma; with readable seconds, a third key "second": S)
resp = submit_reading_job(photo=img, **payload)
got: {"hour": 6, "minute": 37, "second": 9}
